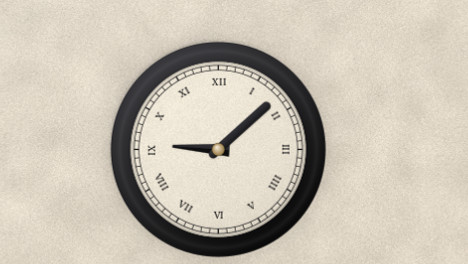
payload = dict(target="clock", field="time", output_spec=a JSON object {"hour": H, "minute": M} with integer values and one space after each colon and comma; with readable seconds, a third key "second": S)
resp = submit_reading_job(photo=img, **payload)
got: {"hour": 9, "minute": 8}
